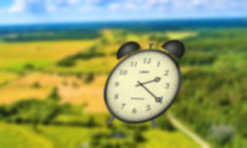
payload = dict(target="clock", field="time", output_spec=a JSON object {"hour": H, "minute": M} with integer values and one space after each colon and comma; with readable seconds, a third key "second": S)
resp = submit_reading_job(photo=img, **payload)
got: {"hour": 2, "minute": 21}
